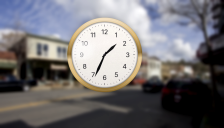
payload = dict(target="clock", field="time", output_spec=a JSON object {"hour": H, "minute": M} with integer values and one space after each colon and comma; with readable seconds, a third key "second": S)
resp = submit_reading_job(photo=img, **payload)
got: {"hour": 1, "minute": 34}
